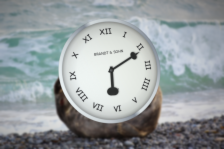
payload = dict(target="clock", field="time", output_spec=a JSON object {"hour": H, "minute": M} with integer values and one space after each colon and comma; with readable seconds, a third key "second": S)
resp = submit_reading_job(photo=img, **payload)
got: {"hour": 6, "minute": 11}
